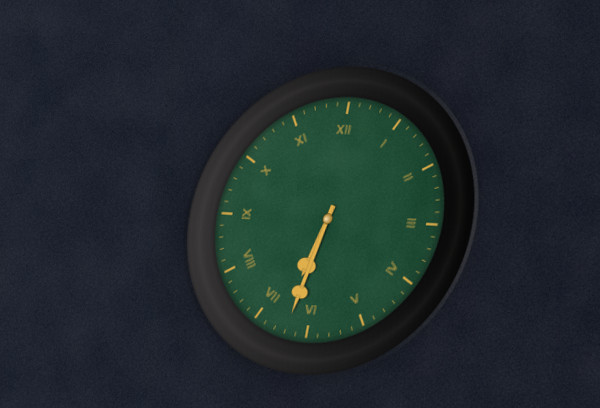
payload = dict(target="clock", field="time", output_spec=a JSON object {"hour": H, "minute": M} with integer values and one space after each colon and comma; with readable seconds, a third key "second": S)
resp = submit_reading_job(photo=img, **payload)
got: {"hour": 6, "minute": 32}
